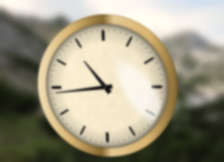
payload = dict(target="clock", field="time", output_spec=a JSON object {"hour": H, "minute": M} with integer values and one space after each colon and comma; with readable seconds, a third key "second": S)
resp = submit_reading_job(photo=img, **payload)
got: {"hour": 10, "minute": 44}
